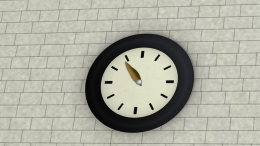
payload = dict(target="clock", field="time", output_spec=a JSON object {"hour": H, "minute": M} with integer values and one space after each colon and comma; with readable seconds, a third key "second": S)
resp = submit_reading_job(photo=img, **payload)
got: {"hour": 10, "minute": 54}
